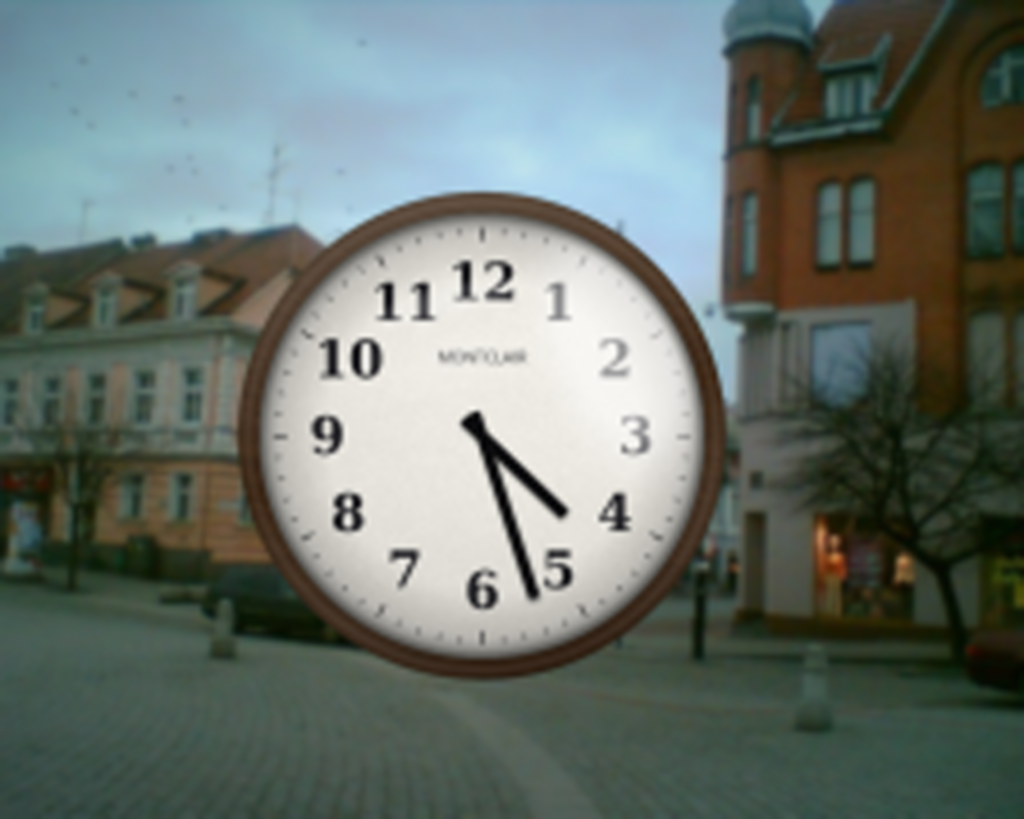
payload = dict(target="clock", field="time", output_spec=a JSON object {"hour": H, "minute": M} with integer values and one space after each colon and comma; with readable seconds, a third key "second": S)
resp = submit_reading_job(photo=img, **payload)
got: {"hour": 4, "minute": 27}
